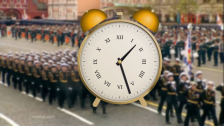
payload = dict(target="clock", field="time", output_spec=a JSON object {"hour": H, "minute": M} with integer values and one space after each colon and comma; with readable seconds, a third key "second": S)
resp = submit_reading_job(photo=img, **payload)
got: {"hour": 1, "minute": 27}
